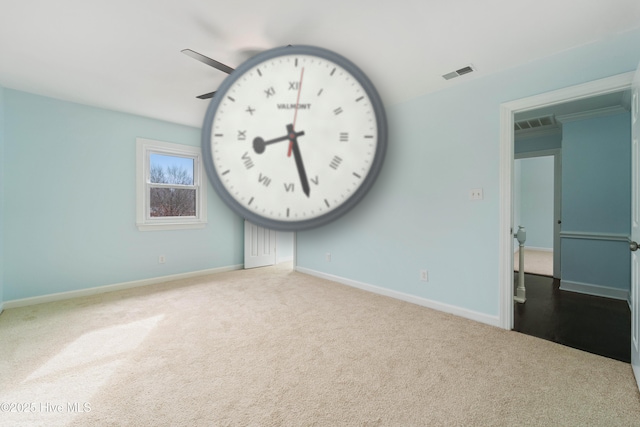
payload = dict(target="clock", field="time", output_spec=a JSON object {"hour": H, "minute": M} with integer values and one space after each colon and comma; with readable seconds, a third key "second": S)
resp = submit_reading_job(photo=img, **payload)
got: {"hour": 8, "minute": 27, "second": 1}
